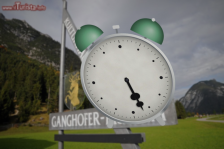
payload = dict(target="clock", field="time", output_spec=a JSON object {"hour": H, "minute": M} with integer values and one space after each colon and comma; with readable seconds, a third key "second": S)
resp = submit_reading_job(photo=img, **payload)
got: {"hour": 5, "minute": 27}
